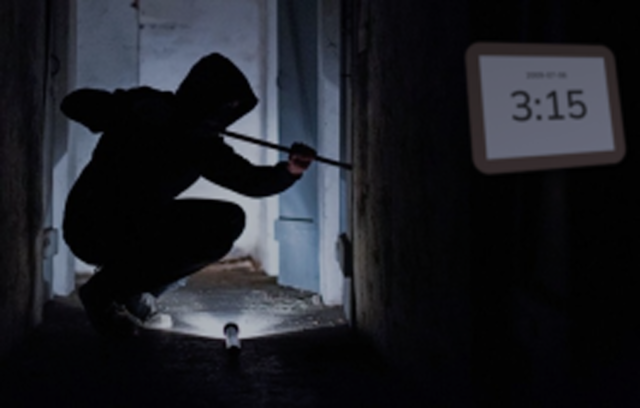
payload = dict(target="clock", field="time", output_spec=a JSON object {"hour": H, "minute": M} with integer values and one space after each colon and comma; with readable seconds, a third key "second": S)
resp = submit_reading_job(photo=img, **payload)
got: {"hour": 3, "minute": 15}
